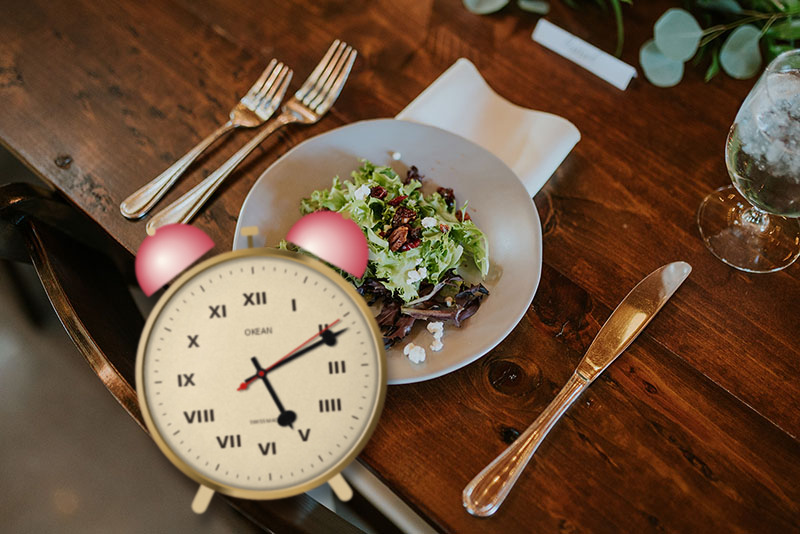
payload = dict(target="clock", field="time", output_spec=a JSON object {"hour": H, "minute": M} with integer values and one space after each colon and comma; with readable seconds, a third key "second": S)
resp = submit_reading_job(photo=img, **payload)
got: {"hour": 5, "minute": 11, "second": 10}
